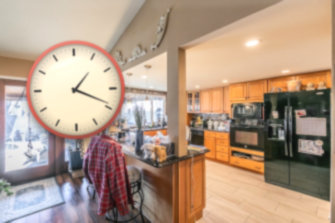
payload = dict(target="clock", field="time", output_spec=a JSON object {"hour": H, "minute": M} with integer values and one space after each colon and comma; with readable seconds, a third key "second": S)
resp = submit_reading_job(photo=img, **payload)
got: {"hour": 1, "minute": 19}
